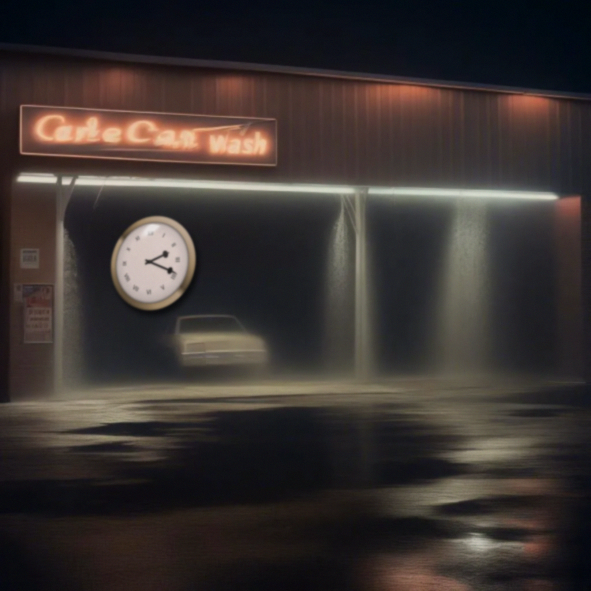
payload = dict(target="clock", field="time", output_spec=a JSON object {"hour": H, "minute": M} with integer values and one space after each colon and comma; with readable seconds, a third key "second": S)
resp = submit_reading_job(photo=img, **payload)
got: {"hour": 2, "minute": 19}
